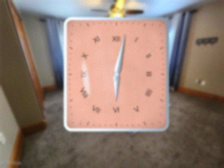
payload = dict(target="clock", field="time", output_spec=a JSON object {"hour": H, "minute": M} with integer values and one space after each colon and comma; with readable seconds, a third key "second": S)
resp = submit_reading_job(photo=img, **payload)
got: {"hour": 6, "minute": 2}
